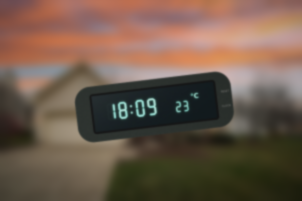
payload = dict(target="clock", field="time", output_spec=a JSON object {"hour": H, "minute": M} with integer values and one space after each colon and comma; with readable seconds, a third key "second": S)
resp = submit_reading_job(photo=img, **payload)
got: {"hour": 18, "minute": 9}
